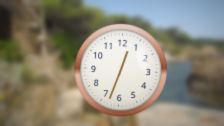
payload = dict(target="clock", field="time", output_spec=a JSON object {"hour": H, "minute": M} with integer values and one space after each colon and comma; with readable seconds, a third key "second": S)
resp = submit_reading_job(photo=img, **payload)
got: {"hour": 12, "minute": 33}
